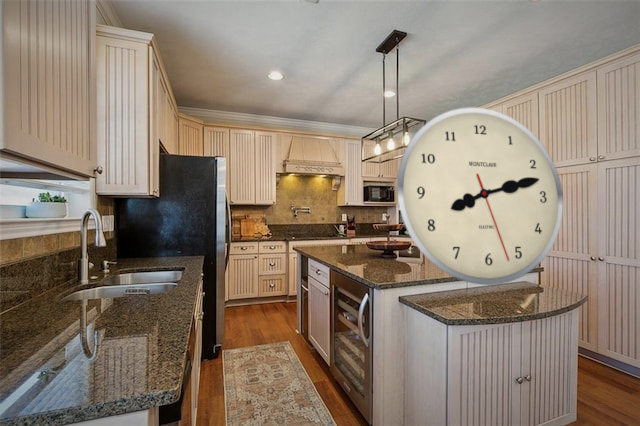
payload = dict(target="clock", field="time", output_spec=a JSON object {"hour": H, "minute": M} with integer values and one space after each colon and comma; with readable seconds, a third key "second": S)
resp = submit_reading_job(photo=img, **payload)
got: {"hour": 8, "minute": 12, "second": 27}
